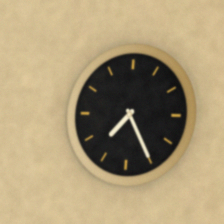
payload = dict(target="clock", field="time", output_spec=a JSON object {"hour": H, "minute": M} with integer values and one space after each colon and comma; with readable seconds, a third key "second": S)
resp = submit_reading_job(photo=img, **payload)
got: {"hour": 7, "minute": 25}
